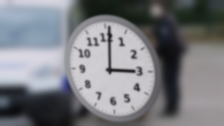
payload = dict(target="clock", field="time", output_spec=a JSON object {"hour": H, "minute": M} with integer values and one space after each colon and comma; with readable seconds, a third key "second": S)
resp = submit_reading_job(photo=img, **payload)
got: {"hour": 3, "minute": 1}
